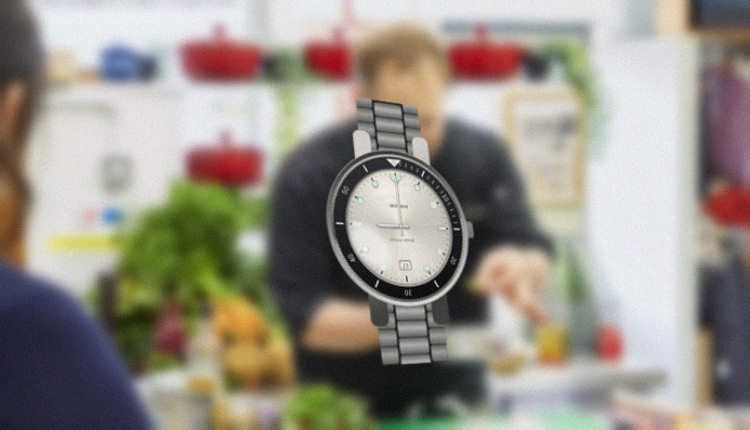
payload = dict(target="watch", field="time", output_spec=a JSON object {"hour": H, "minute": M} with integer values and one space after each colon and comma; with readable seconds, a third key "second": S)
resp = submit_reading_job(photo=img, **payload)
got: {"hour": 9, "minute": 0}
